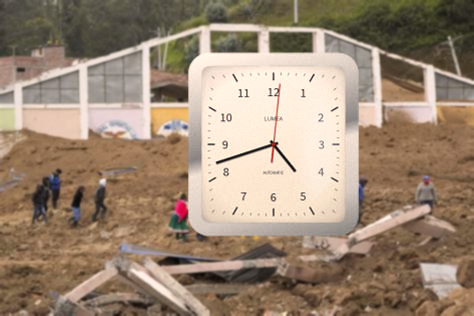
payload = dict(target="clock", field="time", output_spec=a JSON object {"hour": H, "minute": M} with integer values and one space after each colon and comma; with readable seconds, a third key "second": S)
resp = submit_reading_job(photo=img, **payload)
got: {"hour": 4, "minute": 42, "second": 1}
